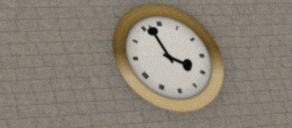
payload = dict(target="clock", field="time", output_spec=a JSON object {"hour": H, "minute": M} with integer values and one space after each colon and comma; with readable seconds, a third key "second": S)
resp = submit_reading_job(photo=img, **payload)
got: {"hour": 3, "minute": 57}
